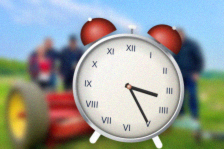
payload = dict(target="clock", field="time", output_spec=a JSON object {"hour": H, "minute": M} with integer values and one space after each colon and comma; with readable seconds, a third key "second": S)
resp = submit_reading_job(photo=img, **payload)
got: {"hour": 3, "minute": 25}
